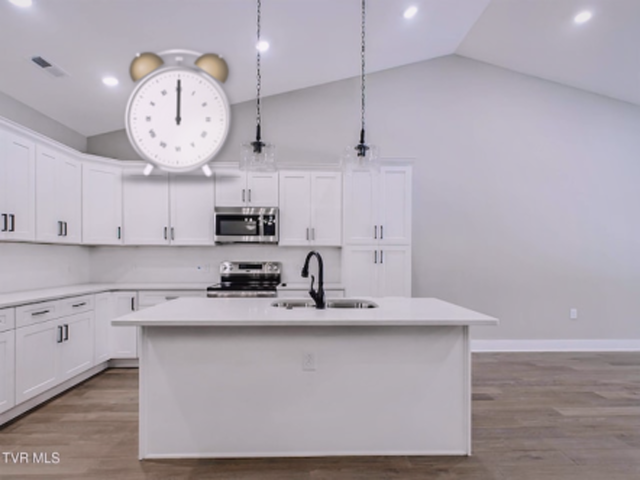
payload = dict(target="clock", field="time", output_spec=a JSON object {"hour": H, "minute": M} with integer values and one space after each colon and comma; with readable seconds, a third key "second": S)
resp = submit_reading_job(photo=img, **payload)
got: {"hour": 12, "minute": 0}
